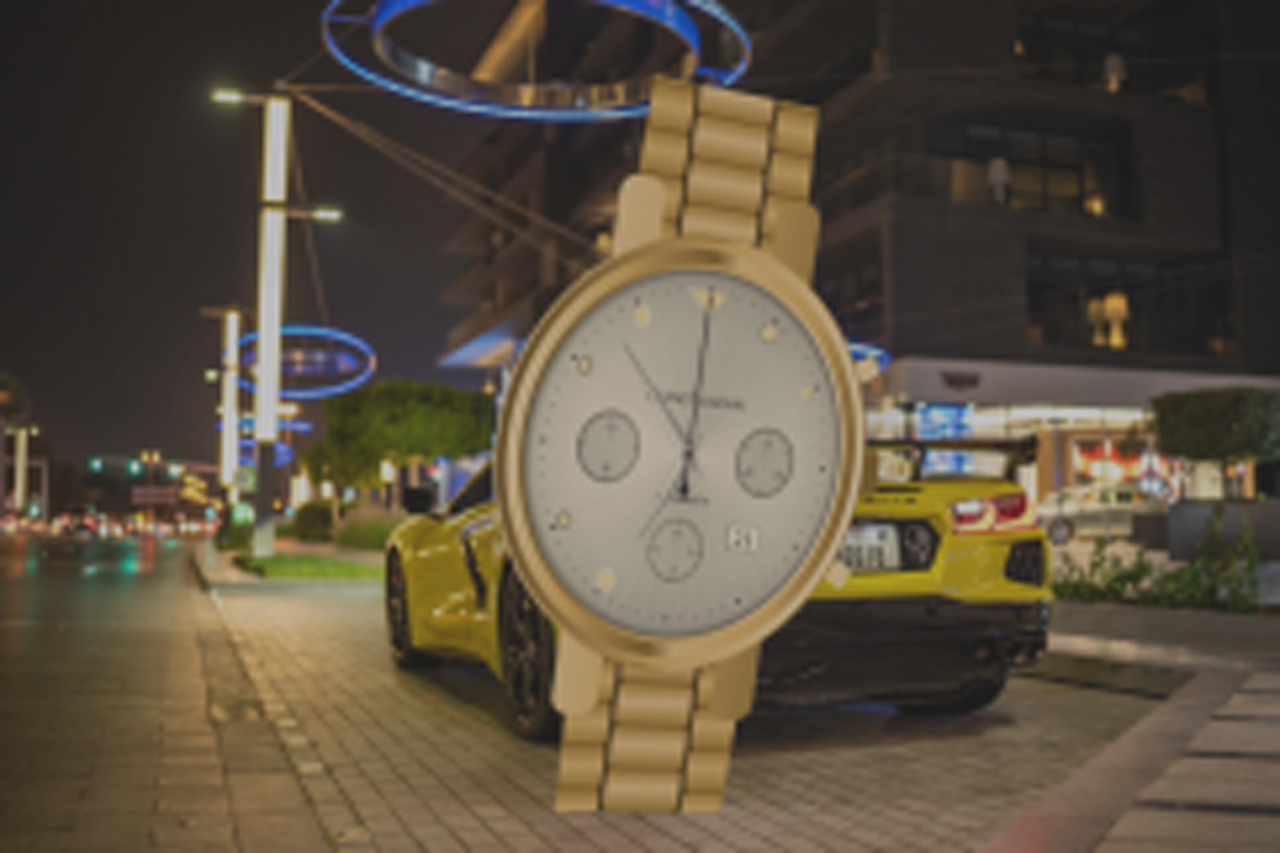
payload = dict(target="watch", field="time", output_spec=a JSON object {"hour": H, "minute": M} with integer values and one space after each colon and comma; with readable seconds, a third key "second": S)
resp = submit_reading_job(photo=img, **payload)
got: {"hour": 6, "minute": 53}
